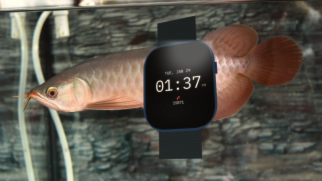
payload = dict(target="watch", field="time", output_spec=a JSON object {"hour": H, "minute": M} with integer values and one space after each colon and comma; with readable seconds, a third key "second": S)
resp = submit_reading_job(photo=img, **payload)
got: {"hour": 1, "minute": 37}
